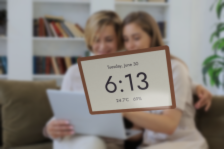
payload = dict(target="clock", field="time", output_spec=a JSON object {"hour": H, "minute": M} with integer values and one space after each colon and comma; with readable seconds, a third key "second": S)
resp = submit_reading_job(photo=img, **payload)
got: {"hour": 6, "minute": 13}
